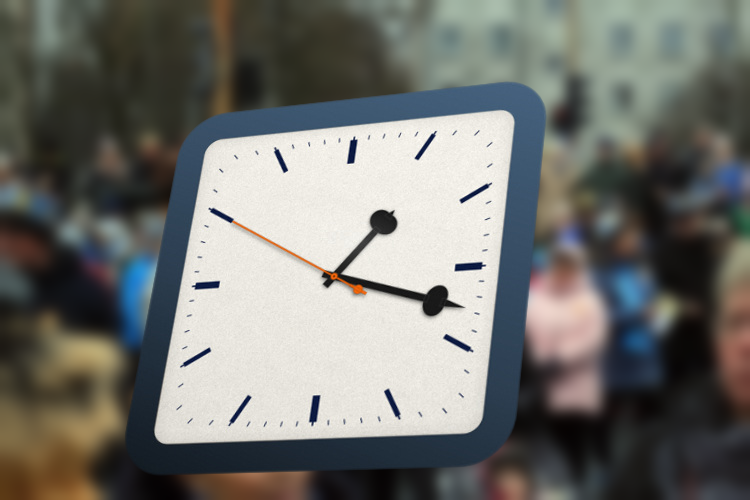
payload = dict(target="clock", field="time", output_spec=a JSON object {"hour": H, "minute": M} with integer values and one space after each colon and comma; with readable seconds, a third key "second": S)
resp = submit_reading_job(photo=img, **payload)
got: {"hour": 1, "minute": 17, "second": 50}
